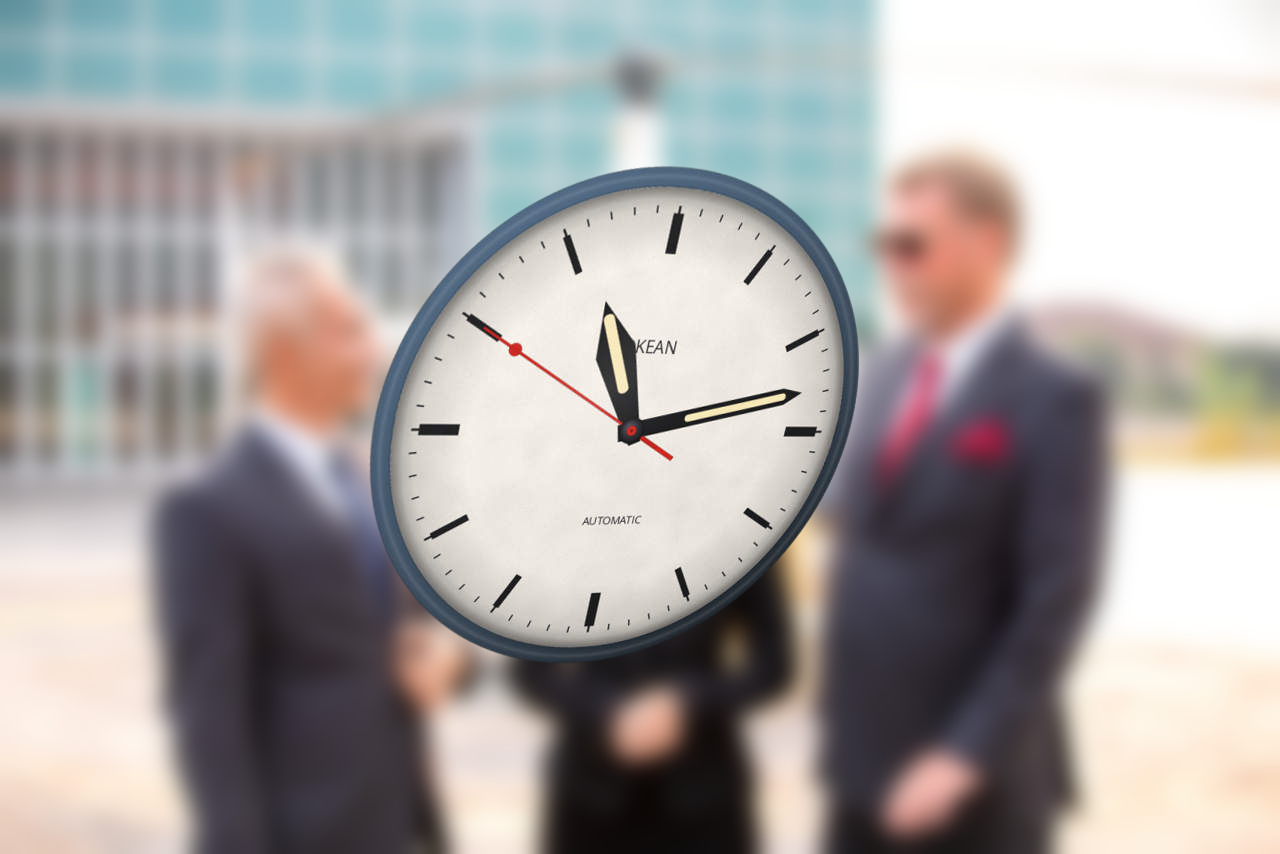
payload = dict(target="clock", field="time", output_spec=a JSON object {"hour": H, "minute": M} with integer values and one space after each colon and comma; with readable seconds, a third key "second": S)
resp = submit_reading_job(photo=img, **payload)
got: {"hour": 11, "minute": 12, "second": 50}
